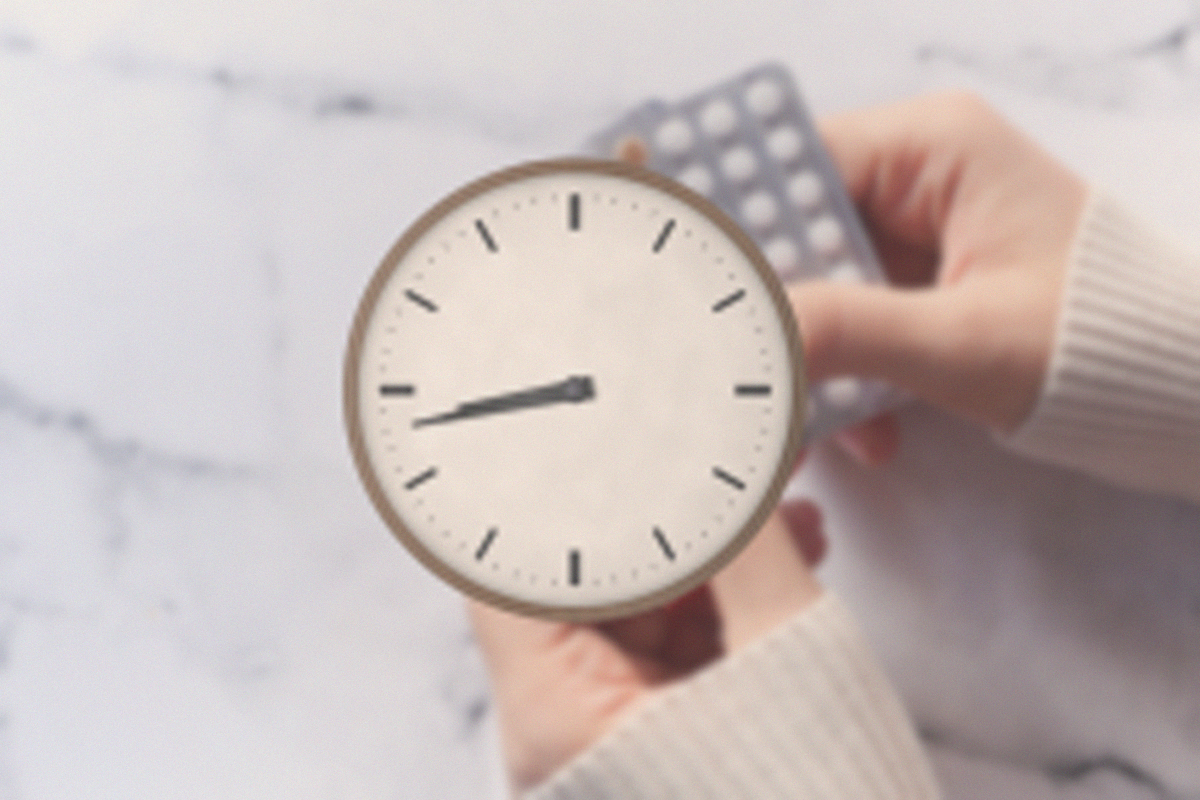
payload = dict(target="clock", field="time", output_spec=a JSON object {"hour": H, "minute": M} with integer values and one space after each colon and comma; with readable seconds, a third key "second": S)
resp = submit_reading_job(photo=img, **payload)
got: {"hour": 8, "minute": 43}
